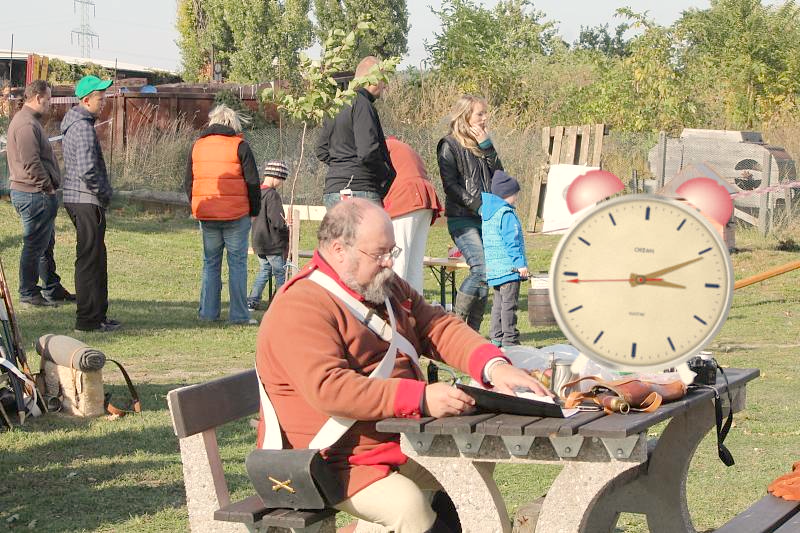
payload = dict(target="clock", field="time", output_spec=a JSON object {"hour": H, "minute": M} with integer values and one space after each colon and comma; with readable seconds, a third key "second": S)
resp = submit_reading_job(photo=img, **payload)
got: {"hour": 3, "minute": 10, "second": 44}
